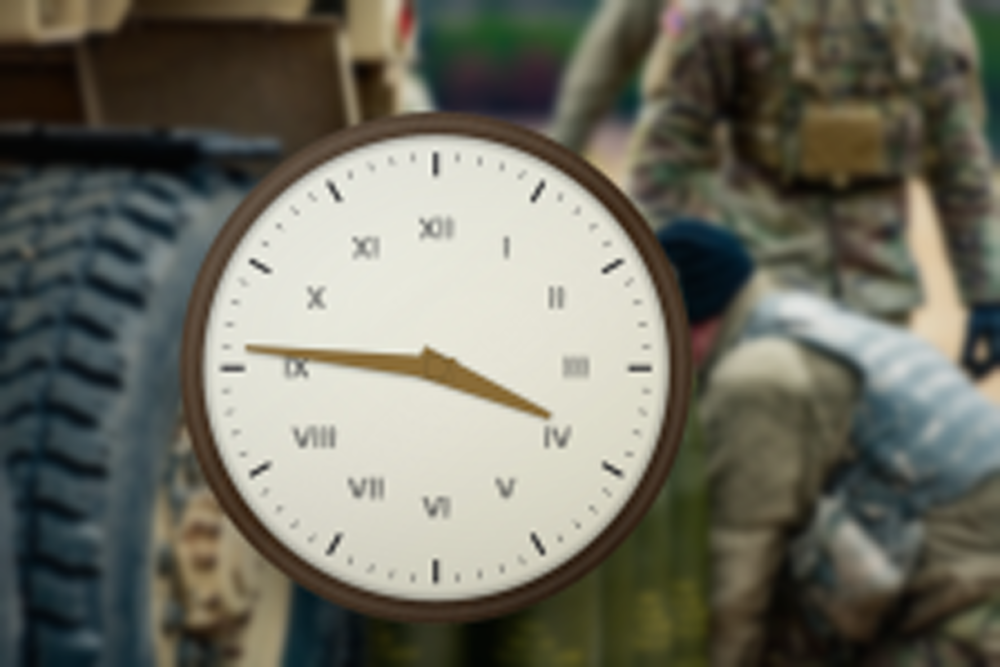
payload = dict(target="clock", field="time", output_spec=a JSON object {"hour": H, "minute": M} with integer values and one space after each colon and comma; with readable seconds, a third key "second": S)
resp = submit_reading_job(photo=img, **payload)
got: {"hour": 3, "minute": 46}
